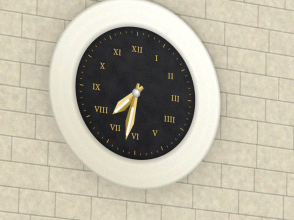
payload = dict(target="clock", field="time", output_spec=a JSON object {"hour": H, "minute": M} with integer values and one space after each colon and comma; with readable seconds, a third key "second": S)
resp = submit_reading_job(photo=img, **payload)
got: {"hour": 7, "minute": 32}
